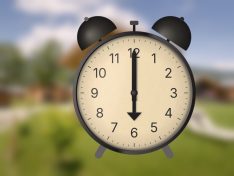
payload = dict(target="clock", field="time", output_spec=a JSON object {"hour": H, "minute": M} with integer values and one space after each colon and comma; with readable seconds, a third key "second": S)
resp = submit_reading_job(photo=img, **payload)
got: {"hour": 6, "minute": 0}
